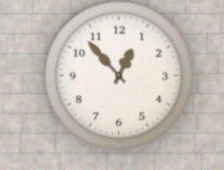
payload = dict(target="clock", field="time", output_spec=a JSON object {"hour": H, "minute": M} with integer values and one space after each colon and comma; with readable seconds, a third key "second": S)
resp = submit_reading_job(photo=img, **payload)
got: {"hour": 12, "minute": 53}
